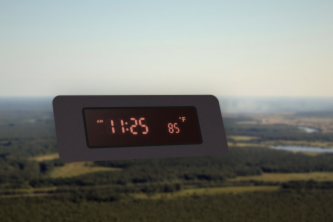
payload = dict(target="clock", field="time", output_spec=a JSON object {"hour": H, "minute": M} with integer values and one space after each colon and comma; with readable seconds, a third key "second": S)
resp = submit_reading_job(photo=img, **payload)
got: {"hour": 11, "minute": 25}
